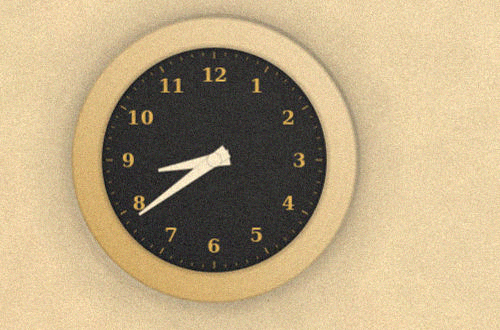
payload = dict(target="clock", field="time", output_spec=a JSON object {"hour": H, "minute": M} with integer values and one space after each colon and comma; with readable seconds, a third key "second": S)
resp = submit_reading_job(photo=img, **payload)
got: {"hour": 8, "minute": 39}
